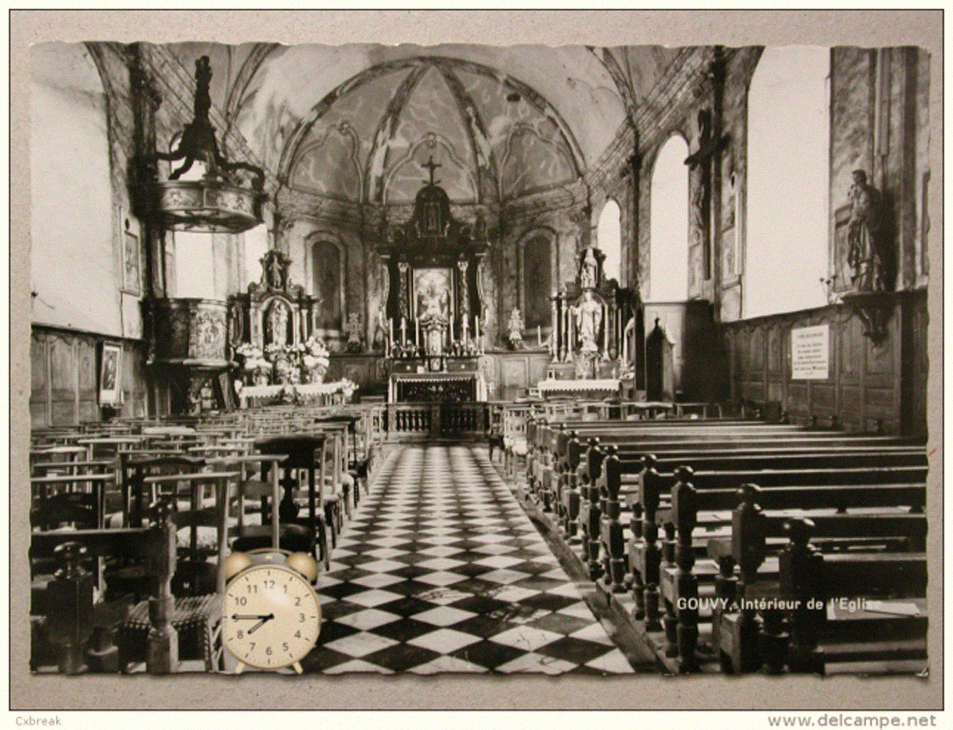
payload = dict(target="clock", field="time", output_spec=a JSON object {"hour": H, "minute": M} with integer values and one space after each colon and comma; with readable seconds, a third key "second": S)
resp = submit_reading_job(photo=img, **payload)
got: {"hour": 7, "minute": 45}
